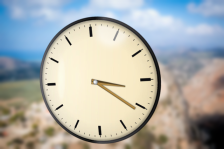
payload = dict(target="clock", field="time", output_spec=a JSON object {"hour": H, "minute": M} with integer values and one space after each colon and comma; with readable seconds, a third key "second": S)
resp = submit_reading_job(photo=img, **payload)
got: {"hour": 3, "minute": 21}
